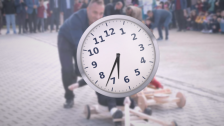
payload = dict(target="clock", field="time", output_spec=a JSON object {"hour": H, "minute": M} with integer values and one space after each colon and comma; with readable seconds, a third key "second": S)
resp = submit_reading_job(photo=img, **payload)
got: {"hour": 6, "minute": 37}
